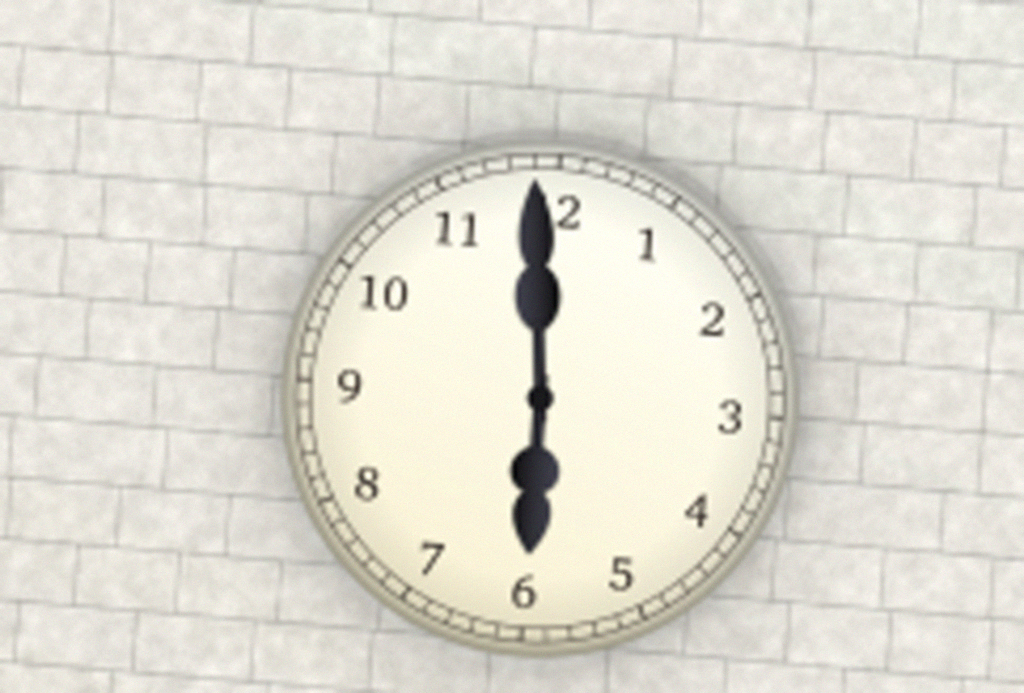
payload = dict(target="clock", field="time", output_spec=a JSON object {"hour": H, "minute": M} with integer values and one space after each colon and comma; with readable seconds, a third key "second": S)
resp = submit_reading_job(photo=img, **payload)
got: {"hour": 5, "minute": 59}
